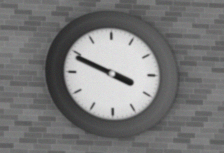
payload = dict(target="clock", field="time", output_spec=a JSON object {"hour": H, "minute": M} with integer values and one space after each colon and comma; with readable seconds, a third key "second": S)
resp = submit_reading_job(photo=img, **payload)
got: {"hour": 3, "minute": 49}
